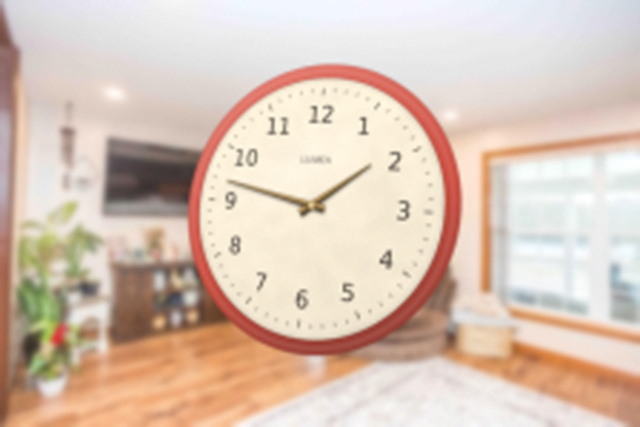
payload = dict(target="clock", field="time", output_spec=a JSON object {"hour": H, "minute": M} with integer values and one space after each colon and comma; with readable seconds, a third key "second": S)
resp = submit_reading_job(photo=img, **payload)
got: {"hour": 1, "minute": 47}
